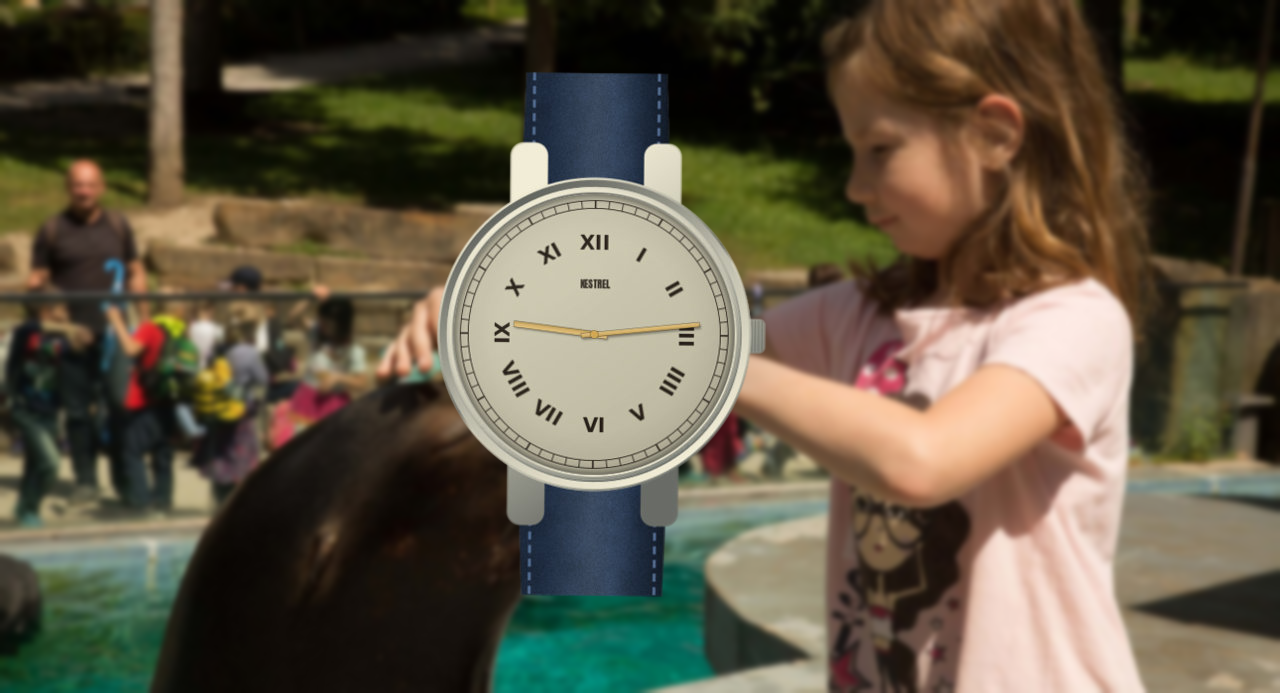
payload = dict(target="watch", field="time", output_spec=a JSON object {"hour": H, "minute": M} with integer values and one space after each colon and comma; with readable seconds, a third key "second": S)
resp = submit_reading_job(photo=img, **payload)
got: {"hour": 9, "minute": 14}
